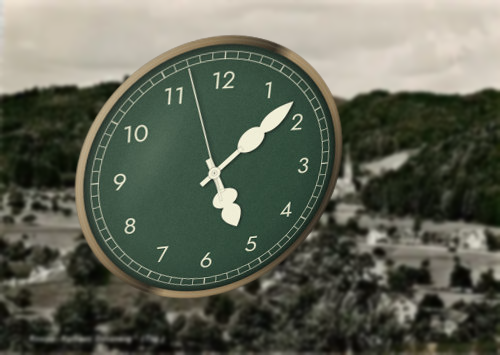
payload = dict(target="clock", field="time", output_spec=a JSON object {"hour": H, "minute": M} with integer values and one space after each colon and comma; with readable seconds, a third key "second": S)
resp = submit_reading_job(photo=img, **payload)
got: {"hour": 5, "minute": 7, "second": 57}
